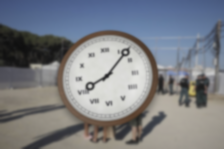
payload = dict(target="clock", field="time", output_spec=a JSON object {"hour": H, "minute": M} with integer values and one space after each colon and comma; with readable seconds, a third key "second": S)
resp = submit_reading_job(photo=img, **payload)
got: {"hour": 8, "minute": 7}
